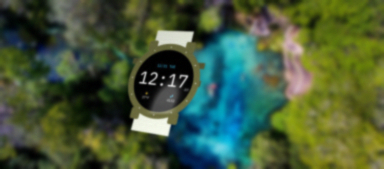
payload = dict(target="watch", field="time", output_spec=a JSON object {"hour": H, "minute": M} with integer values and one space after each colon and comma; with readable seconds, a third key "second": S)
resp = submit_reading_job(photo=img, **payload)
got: {"hour": 12, "minute": 17}
